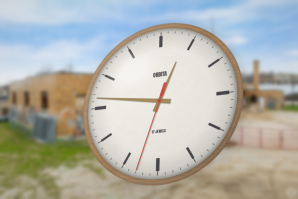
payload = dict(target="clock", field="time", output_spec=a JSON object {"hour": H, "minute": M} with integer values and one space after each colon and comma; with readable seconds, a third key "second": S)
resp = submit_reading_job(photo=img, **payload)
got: {"hour": 12, "minute": 46, "second": 33}
